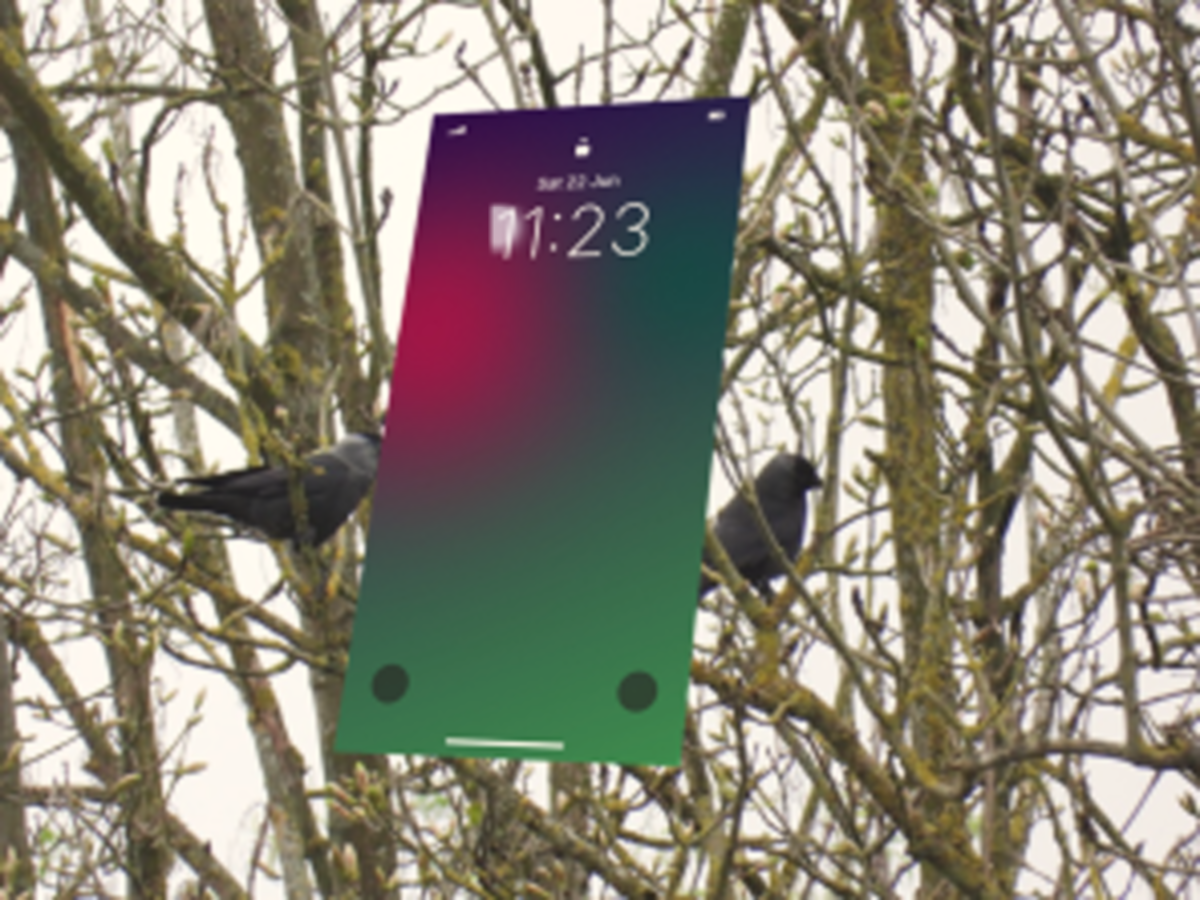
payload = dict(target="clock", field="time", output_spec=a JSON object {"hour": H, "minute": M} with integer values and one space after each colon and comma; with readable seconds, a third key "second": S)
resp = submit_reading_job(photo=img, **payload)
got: {"hour": 11, "minute": 23}
